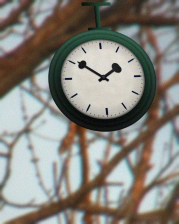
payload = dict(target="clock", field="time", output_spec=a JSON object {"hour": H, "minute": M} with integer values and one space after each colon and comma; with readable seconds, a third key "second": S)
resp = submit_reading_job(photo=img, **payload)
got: {"hour": 1, "minute": 51}
